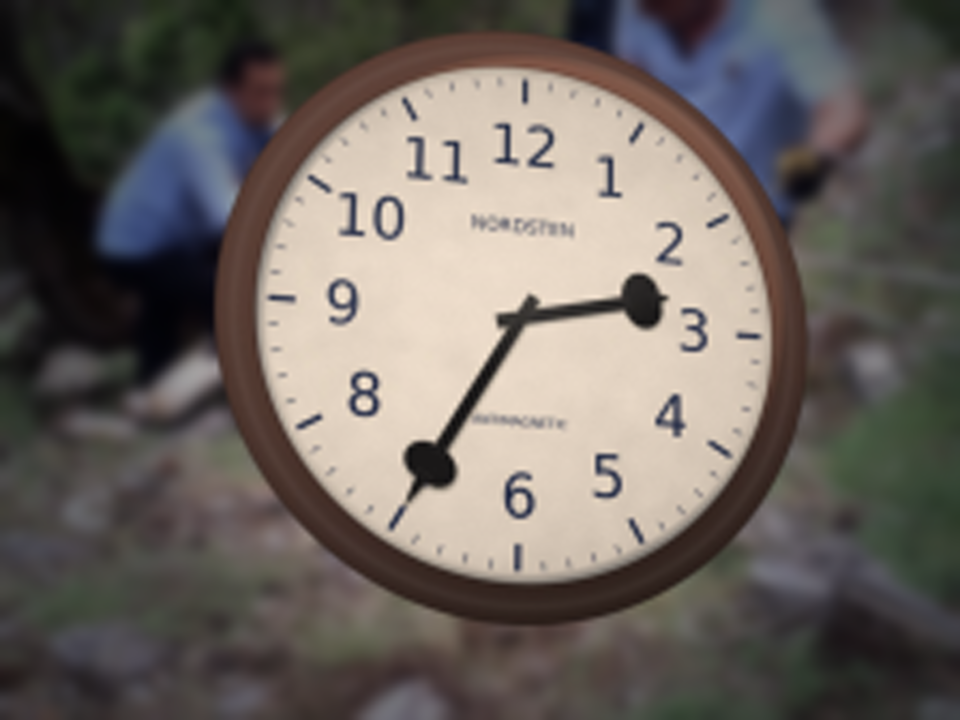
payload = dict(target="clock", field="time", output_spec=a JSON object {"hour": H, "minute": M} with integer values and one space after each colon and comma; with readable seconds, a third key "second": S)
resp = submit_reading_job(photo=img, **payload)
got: {"hour": 2, "minute": 35}
